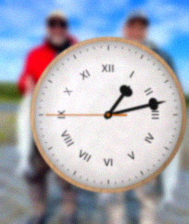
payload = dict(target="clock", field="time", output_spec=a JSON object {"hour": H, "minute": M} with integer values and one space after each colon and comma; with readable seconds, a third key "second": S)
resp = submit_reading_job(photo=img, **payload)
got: {"hour": 1, "minute": 12, "second": 45}
